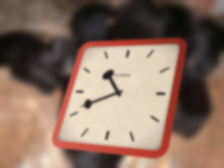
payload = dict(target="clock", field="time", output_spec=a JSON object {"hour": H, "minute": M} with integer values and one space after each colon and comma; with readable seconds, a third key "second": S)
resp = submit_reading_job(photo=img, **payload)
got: {"hour": 10, "minute": 41}
